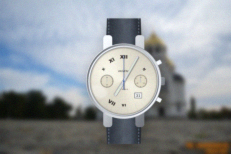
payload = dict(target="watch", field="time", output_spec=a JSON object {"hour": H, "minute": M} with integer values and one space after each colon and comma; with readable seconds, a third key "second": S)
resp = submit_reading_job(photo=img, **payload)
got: {"hour": 7, "minute": 5}
